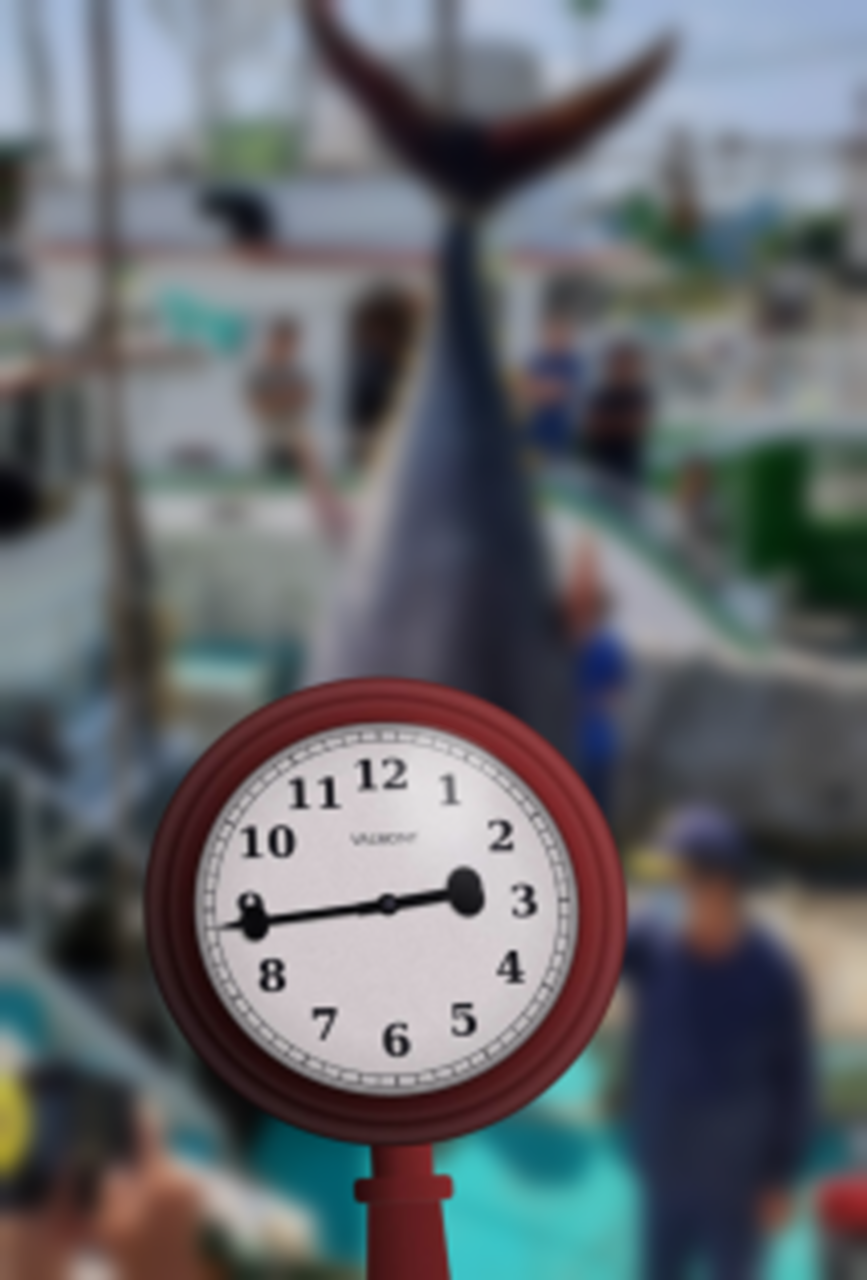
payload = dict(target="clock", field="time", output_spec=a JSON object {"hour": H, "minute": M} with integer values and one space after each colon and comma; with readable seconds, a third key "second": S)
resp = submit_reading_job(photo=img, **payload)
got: {"hour": 2, "minute": 44}
